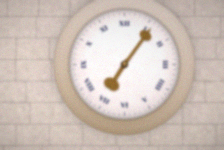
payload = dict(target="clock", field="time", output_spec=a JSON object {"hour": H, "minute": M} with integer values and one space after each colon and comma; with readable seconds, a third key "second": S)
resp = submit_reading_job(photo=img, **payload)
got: {"hour": 7, "minute": 6}
